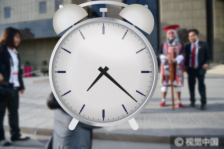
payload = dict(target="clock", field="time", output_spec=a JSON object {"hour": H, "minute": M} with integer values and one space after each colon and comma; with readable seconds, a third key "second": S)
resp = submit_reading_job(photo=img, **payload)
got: {"hour": 7, "minute": 22}
